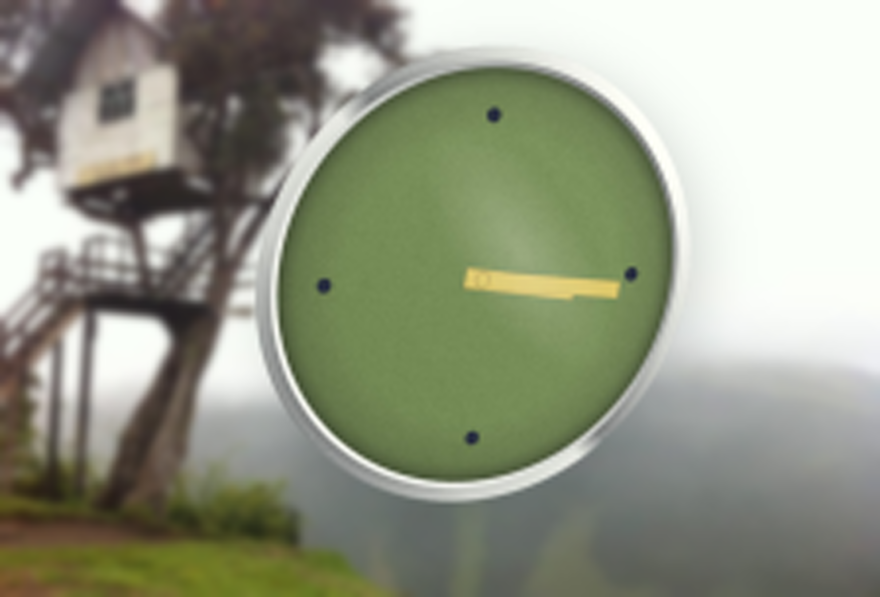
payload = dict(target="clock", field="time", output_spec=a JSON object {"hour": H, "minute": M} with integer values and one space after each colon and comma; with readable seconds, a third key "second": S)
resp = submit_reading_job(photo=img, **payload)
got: {"hour": 3, "minute": 16}
